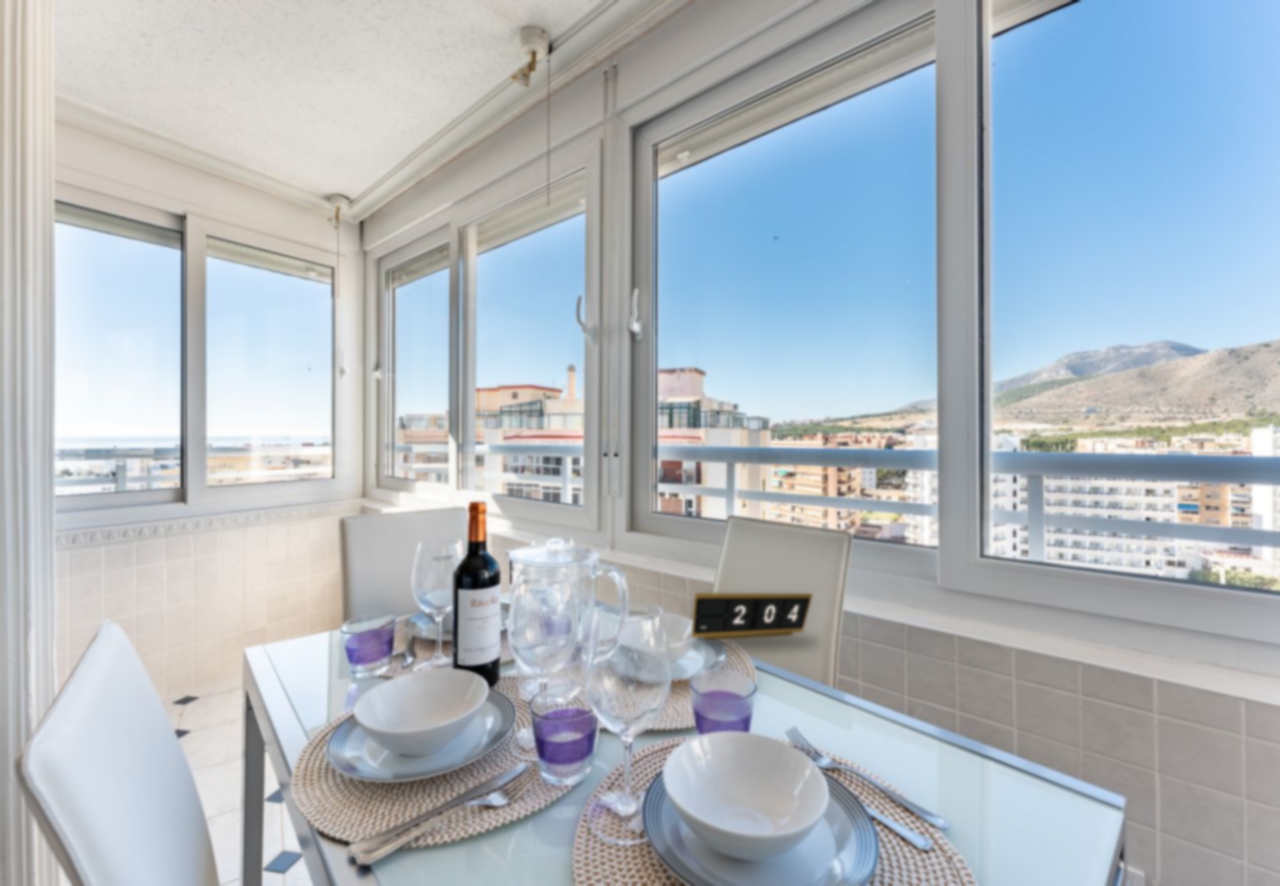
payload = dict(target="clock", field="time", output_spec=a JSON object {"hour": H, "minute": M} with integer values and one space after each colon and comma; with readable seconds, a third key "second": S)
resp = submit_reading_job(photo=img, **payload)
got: {"hour": 2, "minute": 4}
